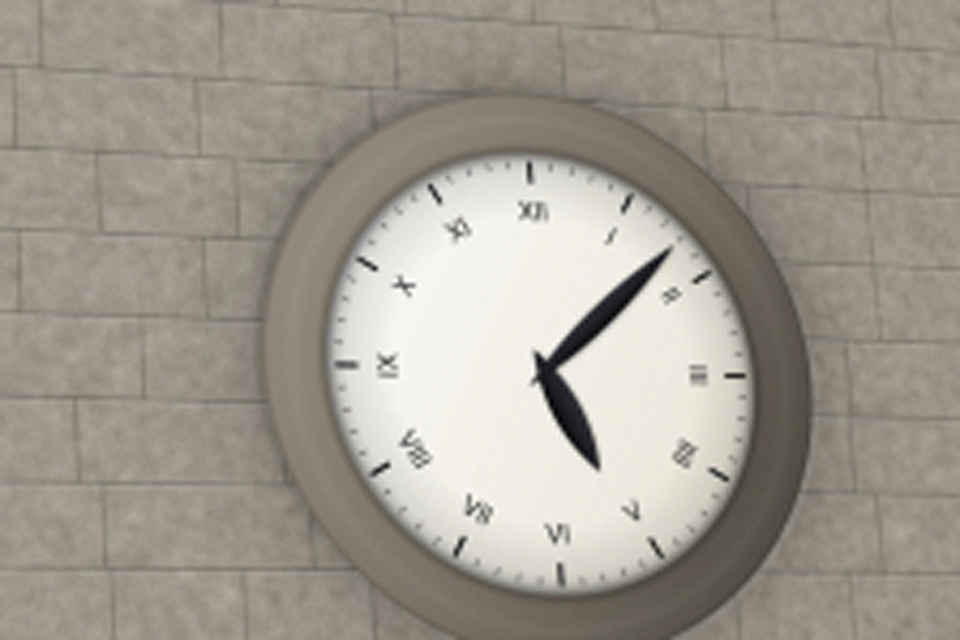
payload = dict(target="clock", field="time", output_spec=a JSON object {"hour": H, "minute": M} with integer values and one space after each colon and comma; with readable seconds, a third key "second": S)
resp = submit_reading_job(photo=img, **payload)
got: {"hour": 5, "minute": 8}
